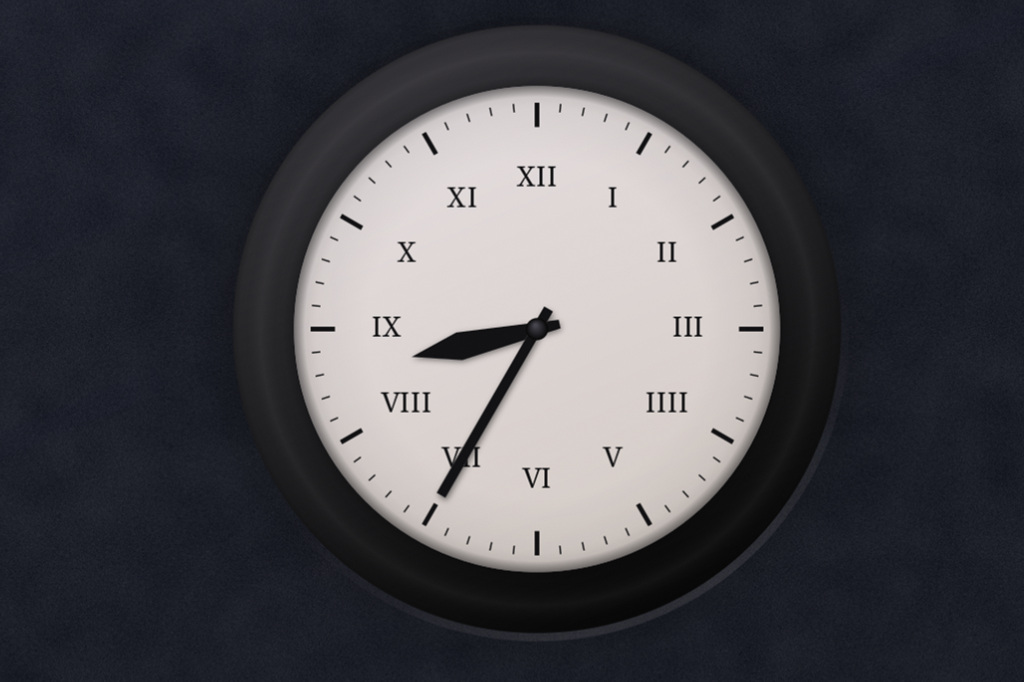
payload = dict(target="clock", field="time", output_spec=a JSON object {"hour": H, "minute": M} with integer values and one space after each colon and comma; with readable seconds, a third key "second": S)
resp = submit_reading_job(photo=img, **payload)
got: {"hour": 8, "minute": 35}
